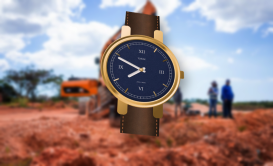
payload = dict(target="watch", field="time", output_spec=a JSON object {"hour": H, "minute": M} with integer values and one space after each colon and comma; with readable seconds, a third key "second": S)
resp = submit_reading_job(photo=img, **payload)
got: {"hour": 7, "minute": 49}
